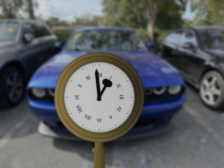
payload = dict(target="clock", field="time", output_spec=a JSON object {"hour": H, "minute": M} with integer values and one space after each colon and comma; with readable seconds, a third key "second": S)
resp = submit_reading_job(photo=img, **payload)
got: {"hour": 12, "minute": 59}
